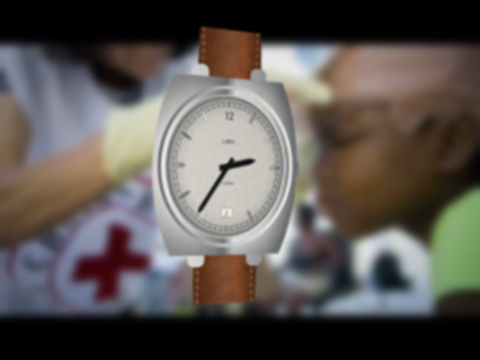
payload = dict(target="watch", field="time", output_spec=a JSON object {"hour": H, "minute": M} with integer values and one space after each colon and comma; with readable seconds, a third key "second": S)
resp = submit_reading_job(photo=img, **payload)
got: {"hour": 2, "minute": 36}
